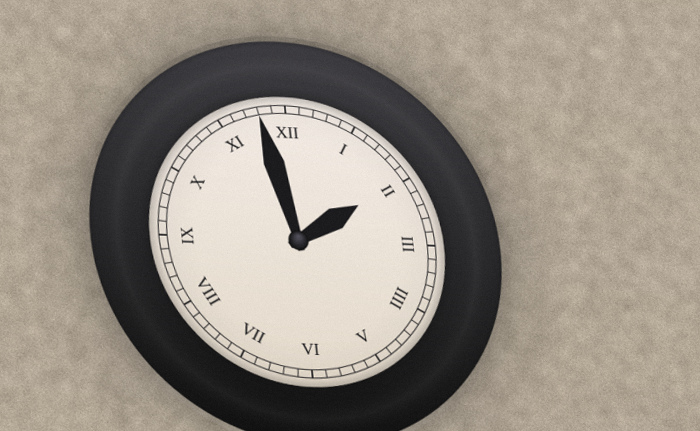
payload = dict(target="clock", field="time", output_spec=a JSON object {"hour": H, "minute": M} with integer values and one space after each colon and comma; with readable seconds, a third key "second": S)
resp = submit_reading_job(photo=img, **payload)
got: {"hour": 1, "minute": 58}
